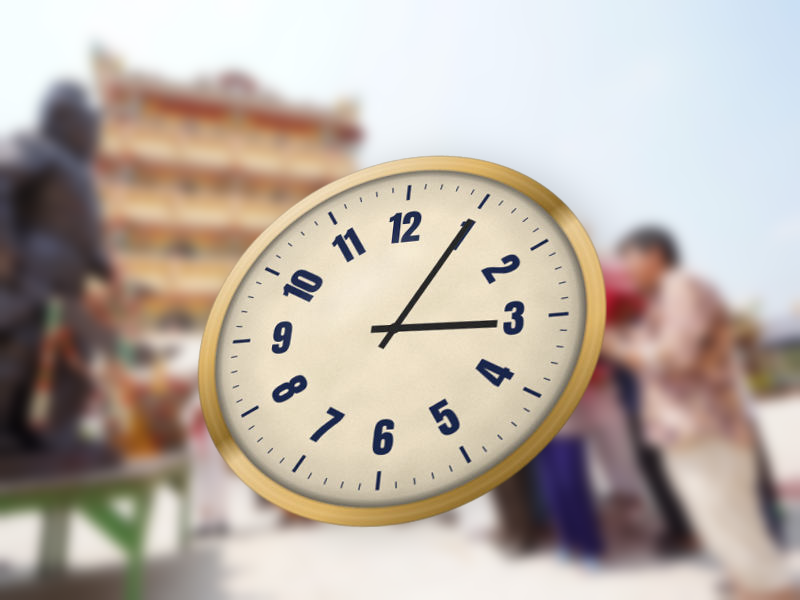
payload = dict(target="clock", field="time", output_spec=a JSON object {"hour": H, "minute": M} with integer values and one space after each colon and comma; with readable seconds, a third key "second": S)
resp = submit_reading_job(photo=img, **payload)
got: {"hour": 3, "minute": 5}
